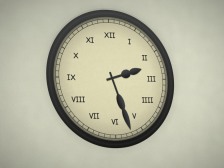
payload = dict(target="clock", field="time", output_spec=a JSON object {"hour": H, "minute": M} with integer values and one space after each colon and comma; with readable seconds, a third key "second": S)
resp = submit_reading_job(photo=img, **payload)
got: {"hour": 2, "minute": 27}
